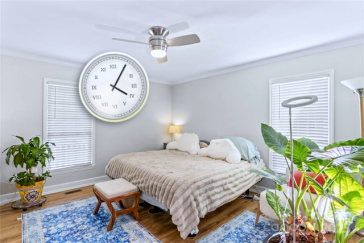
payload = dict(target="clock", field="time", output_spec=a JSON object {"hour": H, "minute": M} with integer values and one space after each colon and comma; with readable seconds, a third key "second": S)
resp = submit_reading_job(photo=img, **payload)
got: {"hour": 4, "minute": 5}
